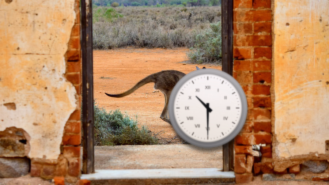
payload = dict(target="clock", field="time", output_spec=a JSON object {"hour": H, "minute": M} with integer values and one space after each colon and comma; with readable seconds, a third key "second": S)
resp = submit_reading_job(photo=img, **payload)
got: {"hour": 10, "minute": 30}
